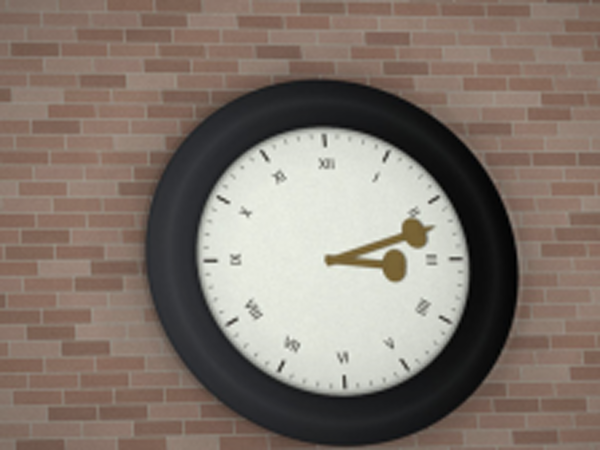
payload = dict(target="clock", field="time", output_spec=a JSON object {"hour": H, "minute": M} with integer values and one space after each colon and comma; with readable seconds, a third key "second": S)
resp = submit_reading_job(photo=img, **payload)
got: {"hour": 3, "minute": 12}
